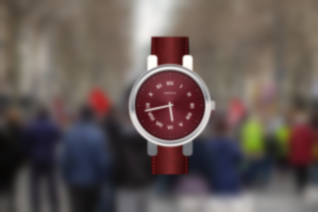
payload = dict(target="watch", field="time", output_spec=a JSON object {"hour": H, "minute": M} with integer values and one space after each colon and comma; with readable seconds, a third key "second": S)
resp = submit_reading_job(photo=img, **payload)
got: {"hour": 5, "minute": 43}
